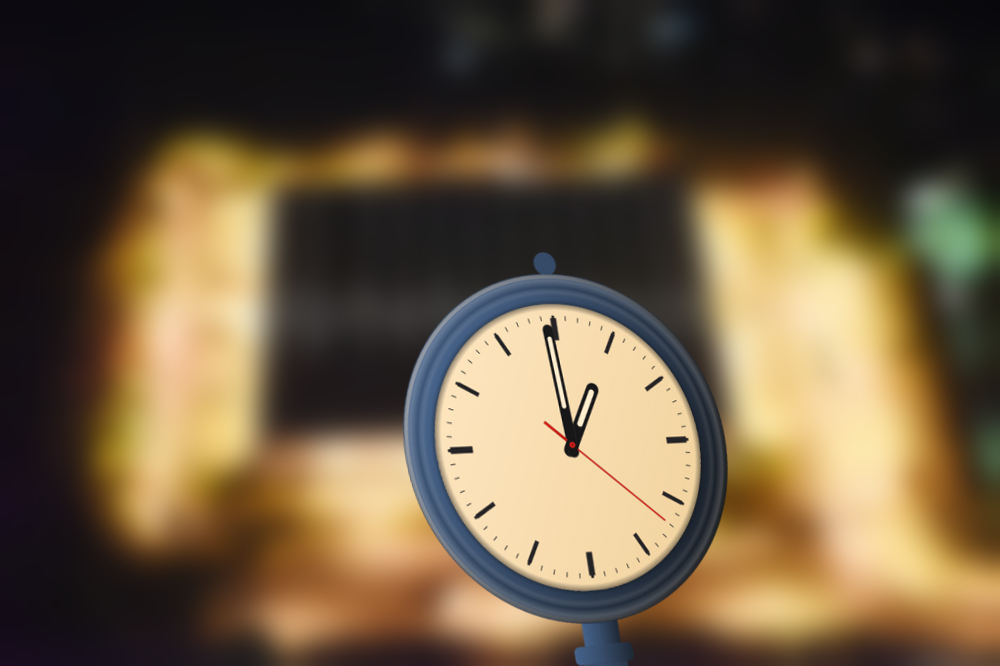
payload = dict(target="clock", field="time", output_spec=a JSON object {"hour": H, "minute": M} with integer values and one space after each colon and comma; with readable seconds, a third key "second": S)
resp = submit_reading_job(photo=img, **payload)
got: {"hour": 12, "minute": 59, "second": 22}
